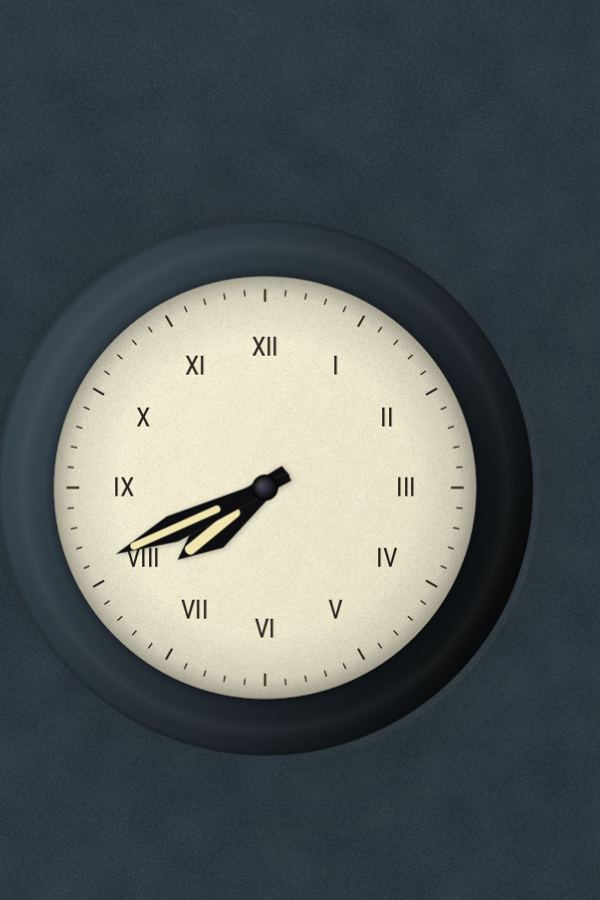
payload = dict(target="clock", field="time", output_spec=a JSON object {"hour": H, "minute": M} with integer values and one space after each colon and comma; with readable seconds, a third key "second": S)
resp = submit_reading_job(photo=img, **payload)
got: {"hour": 7, "minute": 41}
